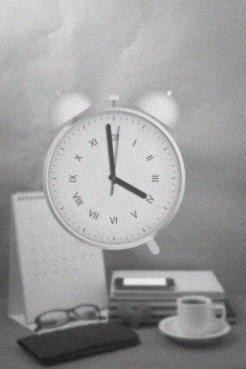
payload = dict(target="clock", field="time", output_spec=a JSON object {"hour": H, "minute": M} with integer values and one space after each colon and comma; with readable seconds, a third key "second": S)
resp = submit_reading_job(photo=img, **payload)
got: {"hour": 3, "minute": 59, "second": 1}
